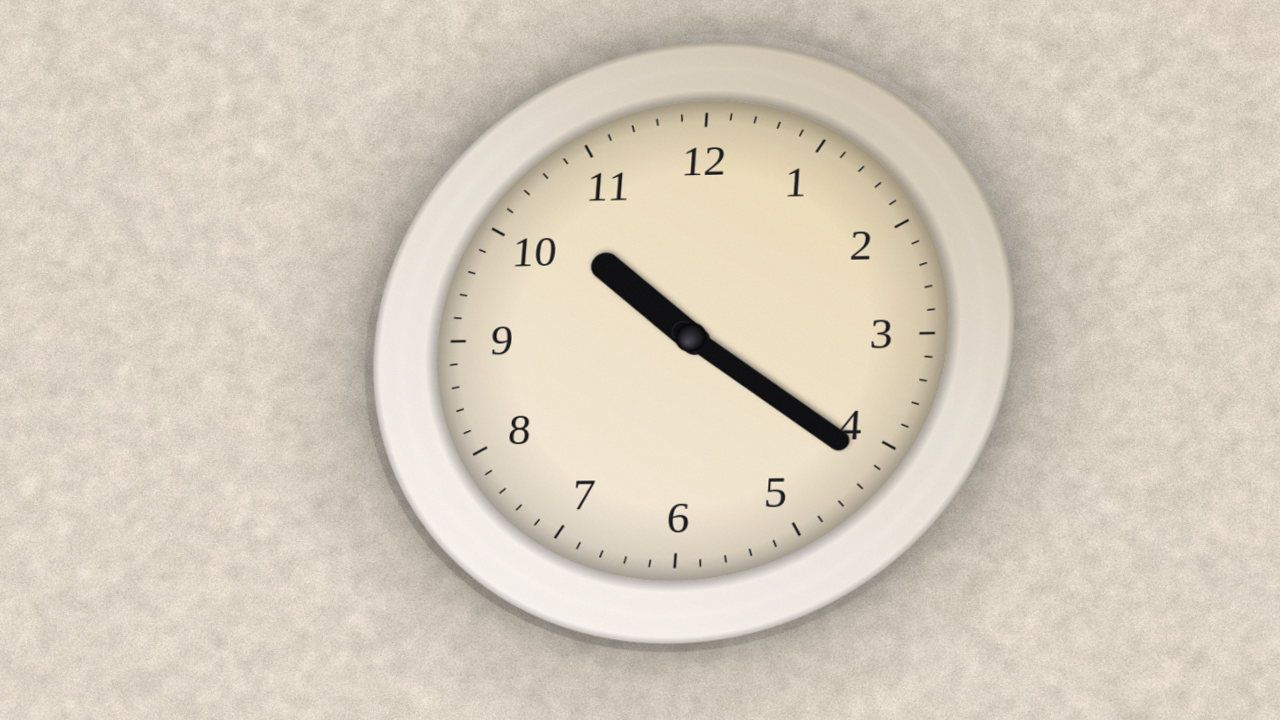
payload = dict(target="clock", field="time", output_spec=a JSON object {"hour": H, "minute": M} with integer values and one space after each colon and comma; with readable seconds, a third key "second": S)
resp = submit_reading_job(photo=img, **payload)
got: {"hour": 10, "minute": 21}
